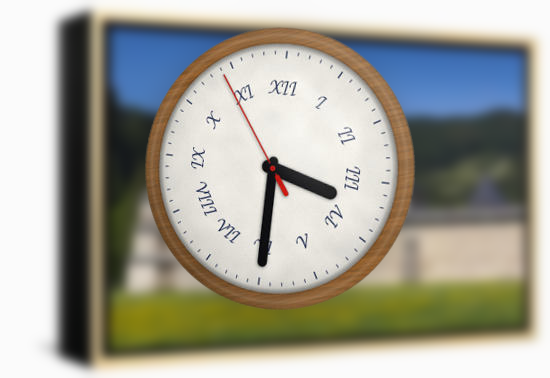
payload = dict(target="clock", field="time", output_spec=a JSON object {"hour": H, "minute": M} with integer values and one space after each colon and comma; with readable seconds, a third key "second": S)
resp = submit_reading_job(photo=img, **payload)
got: {"hour": 3, "minute": 29, "second": 54}
